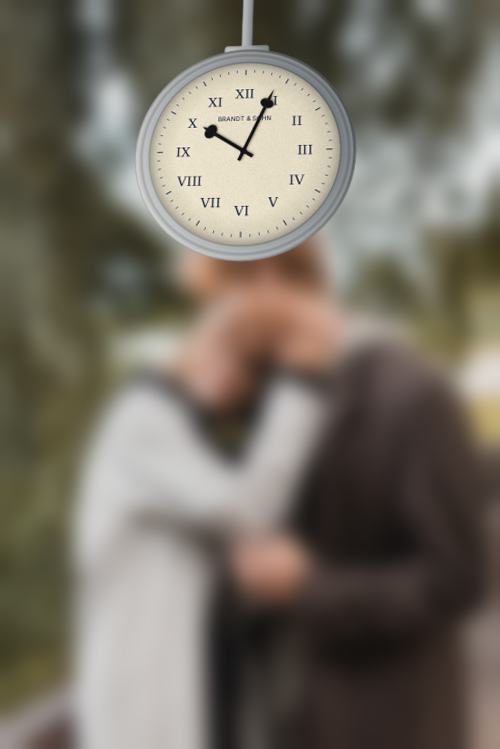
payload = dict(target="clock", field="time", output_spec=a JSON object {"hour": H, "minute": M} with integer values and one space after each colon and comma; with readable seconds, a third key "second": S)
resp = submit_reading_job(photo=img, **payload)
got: {"hour": 10, "minute": 4}
